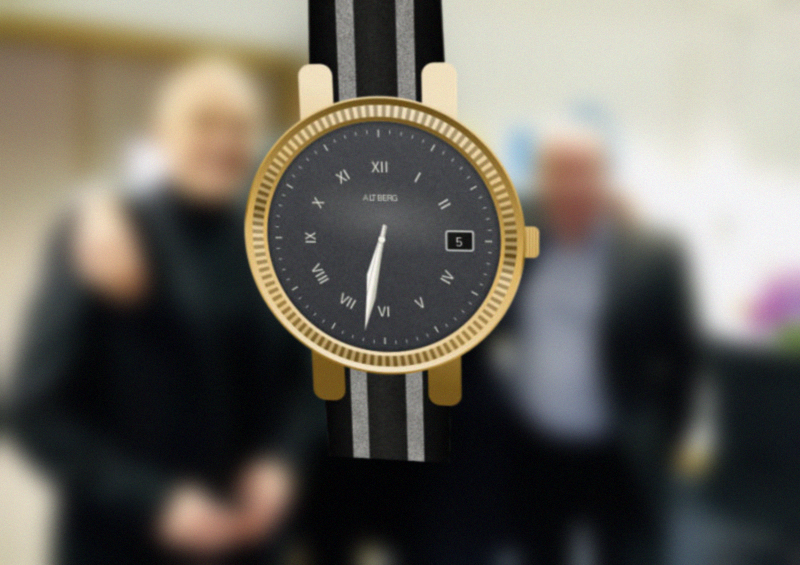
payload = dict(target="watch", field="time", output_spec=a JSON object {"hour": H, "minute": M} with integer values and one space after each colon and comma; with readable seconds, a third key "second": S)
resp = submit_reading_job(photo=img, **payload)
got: {"hour": 6, "minute": 32}
